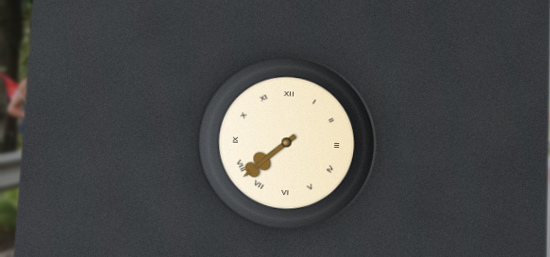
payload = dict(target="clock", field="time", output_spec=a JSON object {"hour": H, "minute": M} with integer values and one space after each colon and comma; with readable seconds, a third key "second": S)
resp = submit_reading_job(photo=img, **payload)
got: {"hour": 7, "minute": 38}
